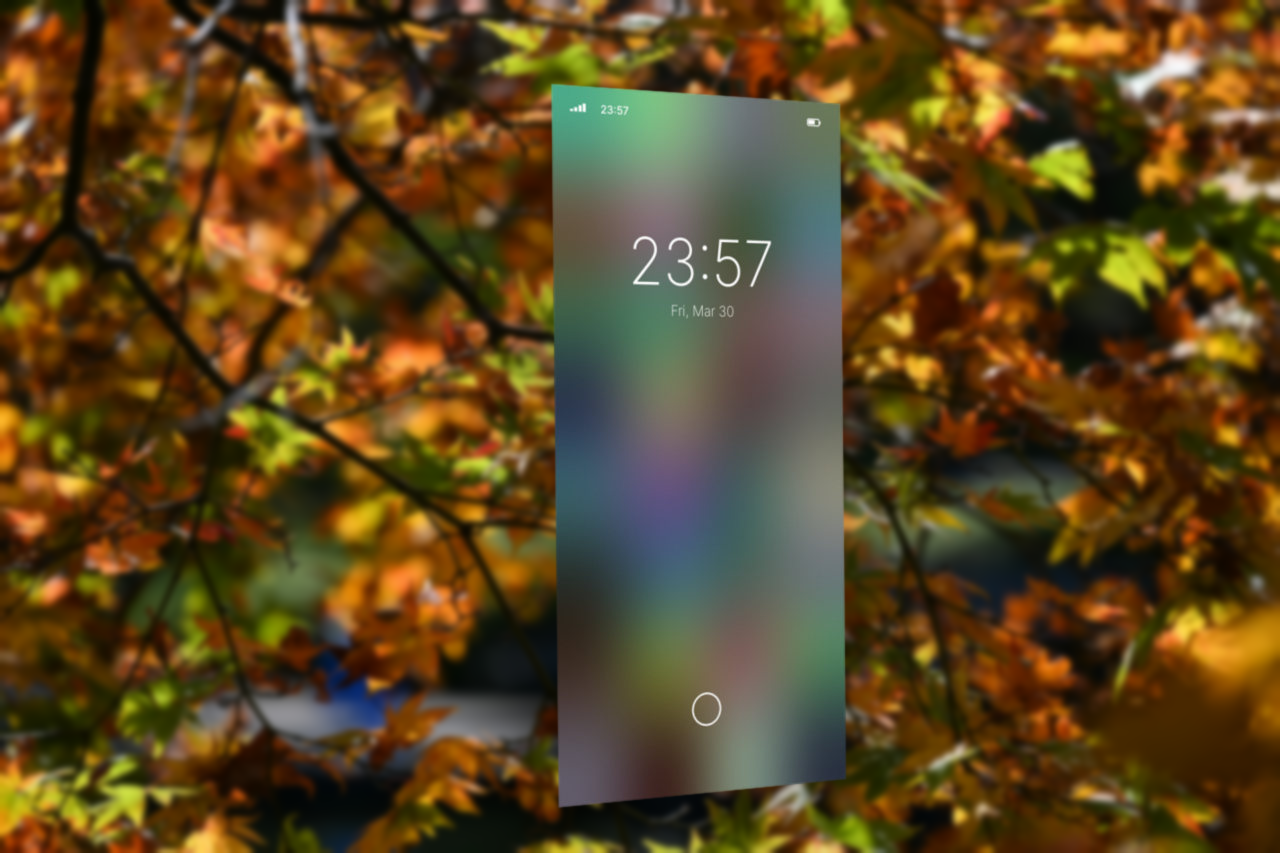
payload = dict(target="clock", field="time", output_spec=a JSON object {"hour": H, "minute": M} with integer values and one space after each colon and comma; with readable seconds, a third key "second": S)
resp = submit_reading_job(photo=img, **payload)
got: {"hour": 23, "minute": 57}
